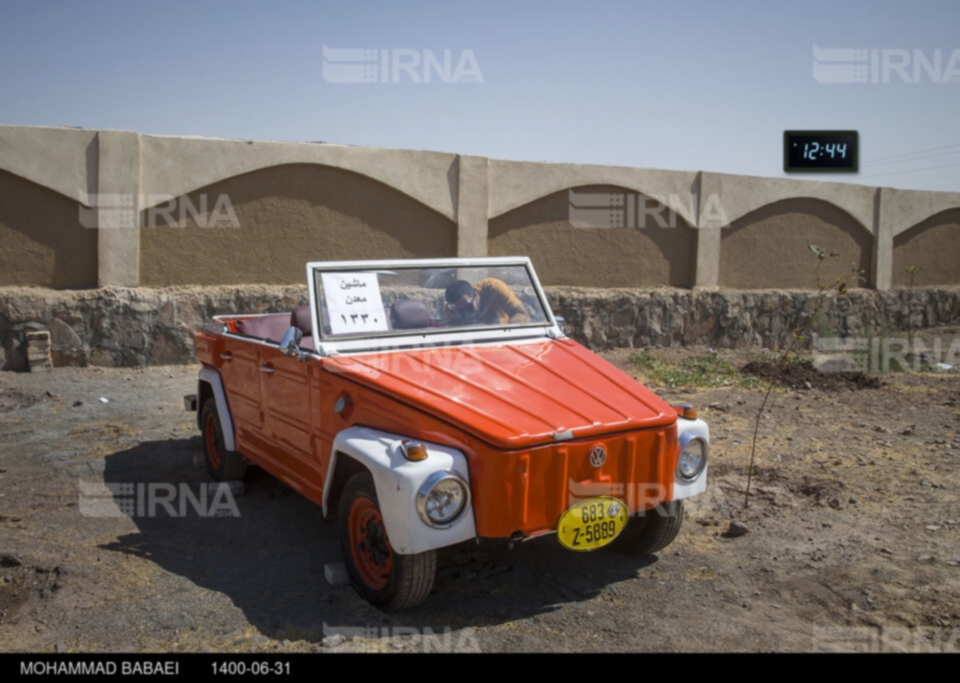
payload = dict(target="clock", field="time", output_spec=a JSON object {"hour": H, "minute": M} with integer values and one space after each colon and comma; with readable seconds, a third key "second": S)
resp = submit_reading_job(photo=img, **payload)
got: {"hour": 12, "minute": 44}
